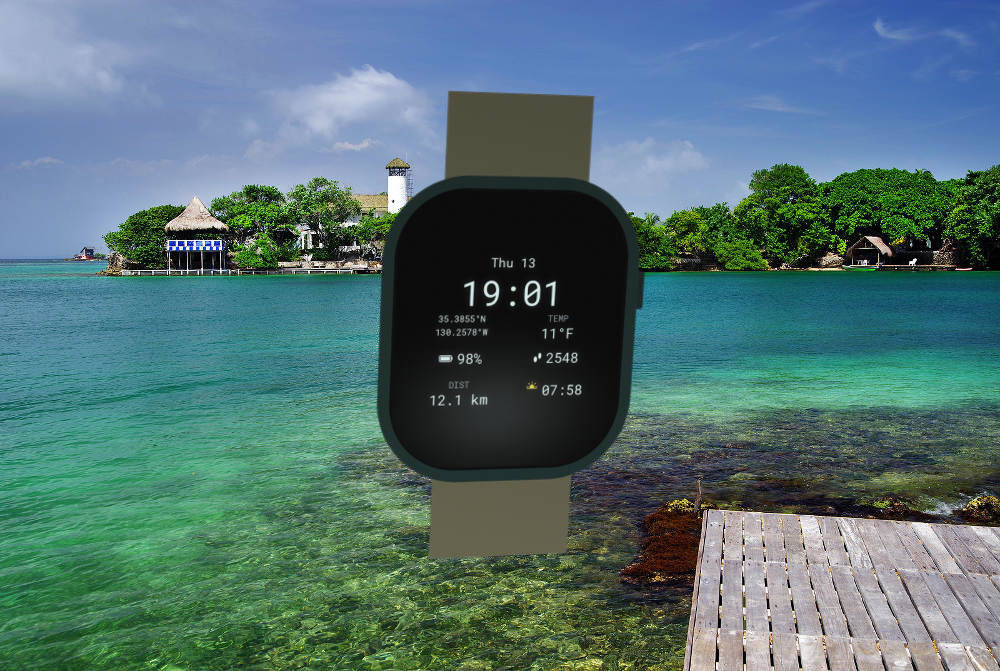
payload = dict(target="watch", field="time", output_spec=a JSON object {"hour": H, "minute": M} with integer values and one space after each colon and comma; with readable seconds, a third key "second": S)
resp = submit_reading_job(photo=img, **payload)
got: {"hour": 19, "minute": 1}
